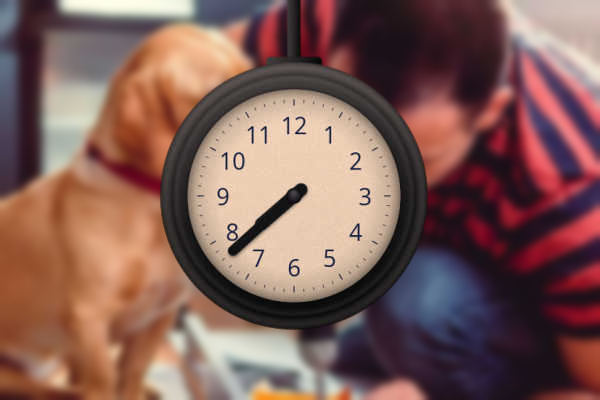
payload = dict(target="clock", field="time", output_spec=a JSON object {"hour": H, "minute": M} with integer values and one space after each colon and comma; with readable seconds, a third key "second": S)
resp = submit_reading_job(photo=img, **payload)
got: {"hour": 7, "minute": 38}
